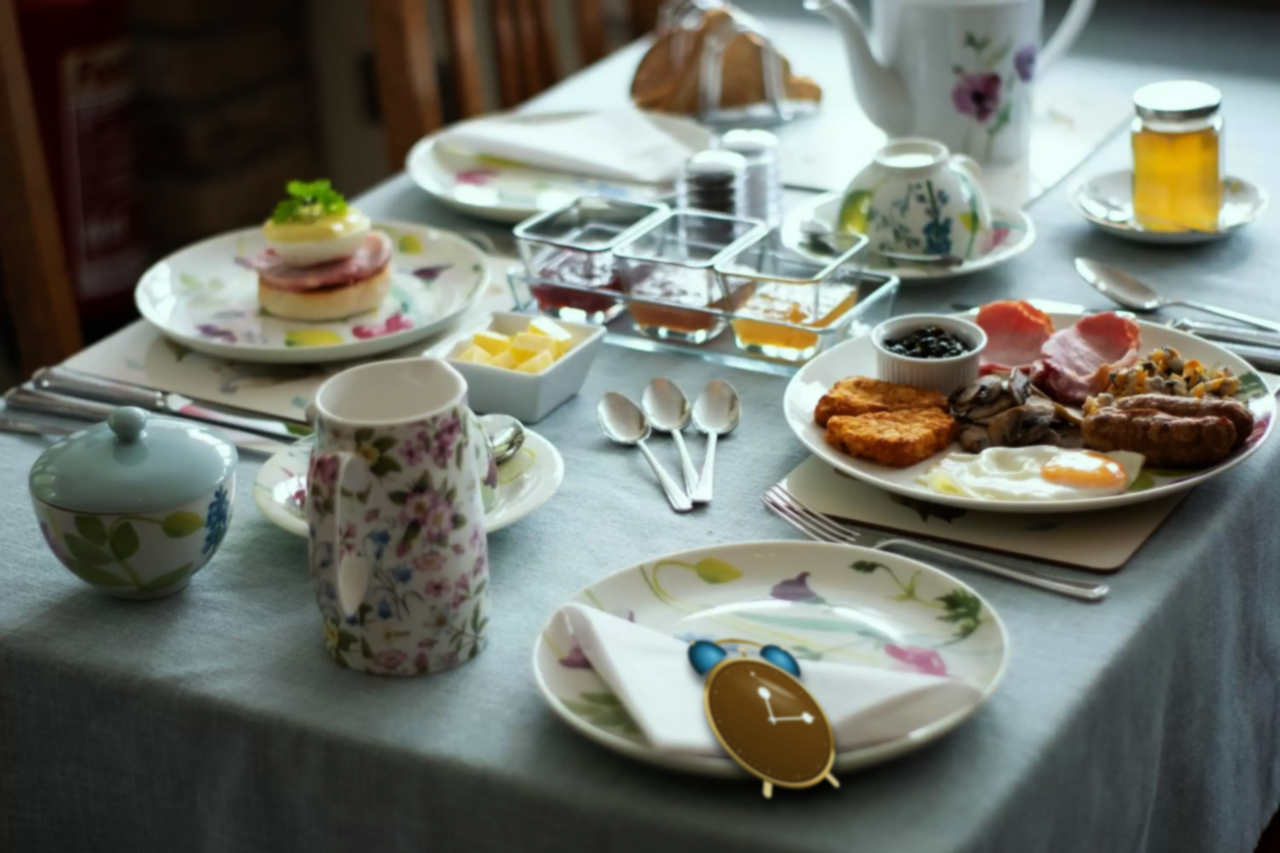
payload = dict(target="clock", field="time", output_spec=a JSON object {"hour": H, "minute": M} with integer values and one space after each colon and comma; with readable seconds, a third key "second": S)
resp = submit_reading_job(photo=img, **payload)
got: {"hour": 12, "minute": 15}
